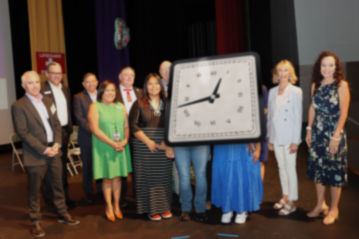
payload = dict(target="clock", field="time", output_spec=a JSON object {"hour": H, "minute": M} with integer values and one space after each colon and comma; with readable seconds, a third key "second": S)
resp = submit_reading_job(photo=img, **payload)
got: {"hour": 12, "minute": 43}
